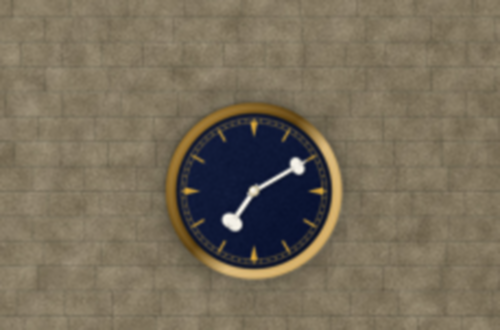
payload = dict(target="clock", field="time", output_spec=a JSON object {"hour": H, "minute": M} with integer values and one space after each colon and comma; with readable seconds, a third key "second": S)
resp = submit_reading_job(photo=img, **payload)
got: {"hour": 7, "minute": 10}
